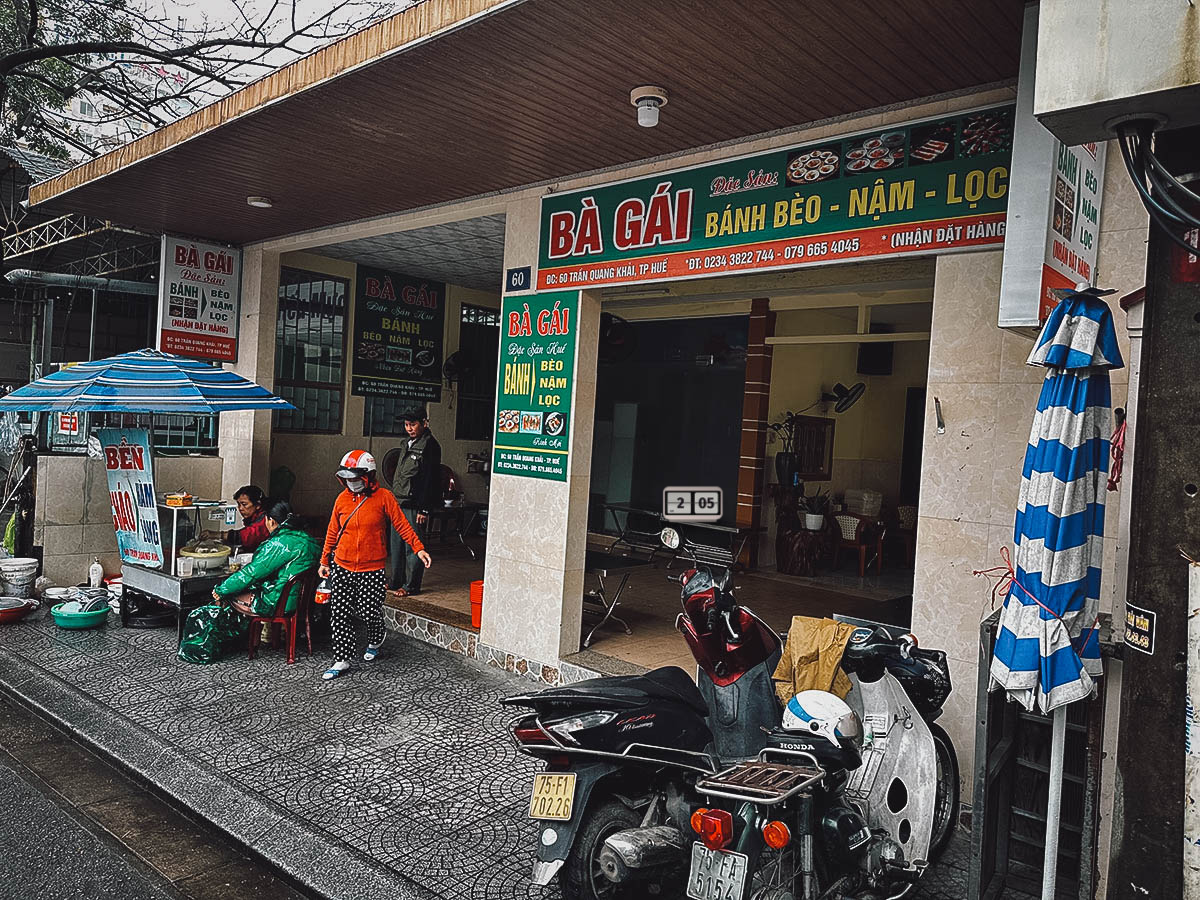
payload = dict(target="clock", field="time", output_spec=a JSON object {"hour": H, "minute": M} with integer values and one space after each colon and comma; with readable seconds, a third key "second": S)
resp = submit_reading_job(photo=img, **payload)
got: {"hour": 2, "minute": 5}
